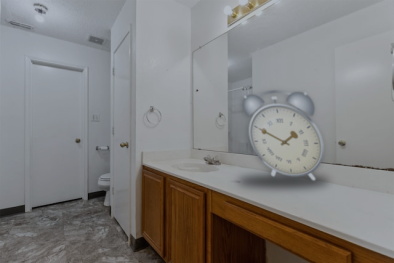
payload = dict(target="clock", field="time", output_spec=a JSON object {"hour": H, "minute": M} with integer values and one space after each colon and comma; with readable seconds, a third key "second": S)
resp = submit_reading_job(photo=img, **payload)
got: {"hour": 1, "minute": 50}
